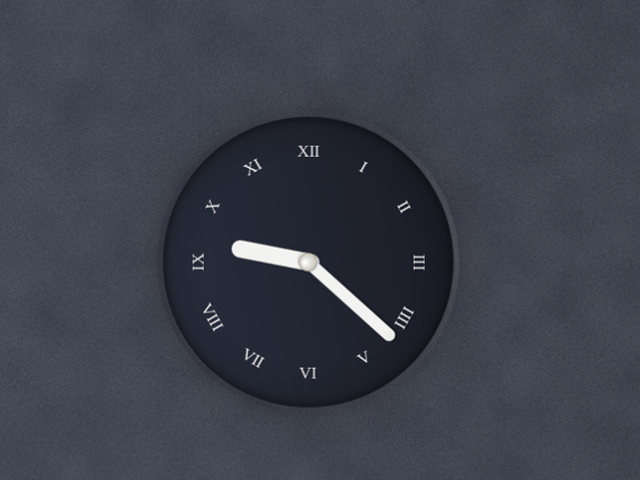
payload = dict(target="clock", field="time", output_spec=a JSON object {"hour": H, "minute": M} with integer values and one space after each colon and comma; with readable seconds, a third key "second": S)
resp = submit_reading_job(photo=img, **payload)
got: {"hour": 9, "minute": 22}
